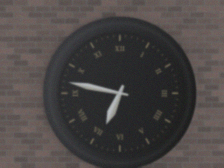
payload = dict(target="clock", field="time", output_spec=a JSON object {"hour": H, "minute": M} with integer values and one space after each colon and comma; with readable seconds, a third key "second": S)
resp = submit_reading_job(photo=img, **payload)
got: {"hour": 6, "minute": 47}
